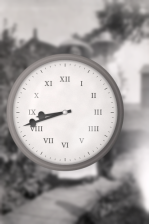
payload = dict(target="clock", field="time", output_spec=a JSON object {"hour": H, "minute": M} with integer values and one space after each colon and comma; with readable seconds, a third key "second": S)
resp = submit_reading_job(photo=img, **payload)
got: {"hour": 8, "minute": 42}
